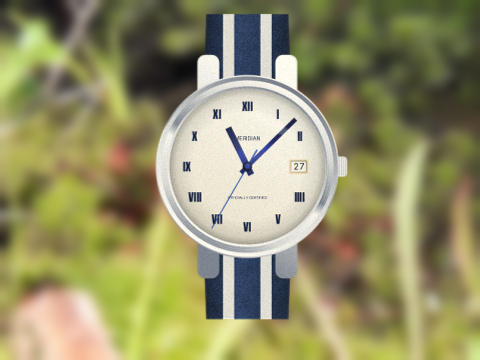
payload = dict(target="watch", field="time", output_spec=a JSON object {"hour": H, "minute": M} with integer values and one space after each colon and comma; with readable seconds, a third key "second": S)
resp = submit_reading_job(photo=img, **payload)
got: {"hour": 11, "minute": 7, "second": 35}
